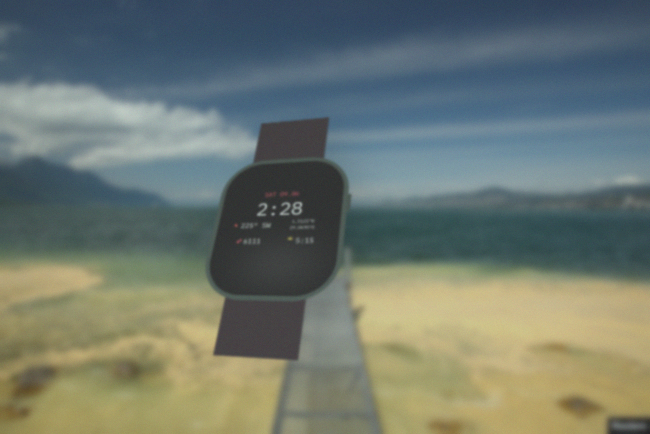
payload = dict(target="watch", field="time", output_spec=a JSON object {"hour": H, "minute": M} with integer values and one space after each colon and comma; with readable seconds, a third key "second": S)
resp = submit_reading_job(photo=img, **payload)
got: {"hour": 2, "minute": 28}
